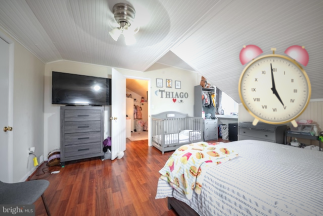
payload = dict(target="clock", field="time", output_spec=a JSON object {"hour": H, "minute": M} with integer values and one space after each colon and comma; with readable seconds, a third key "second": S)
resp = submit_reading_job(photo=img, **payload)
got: {"hour": 4, "minute": 59}
